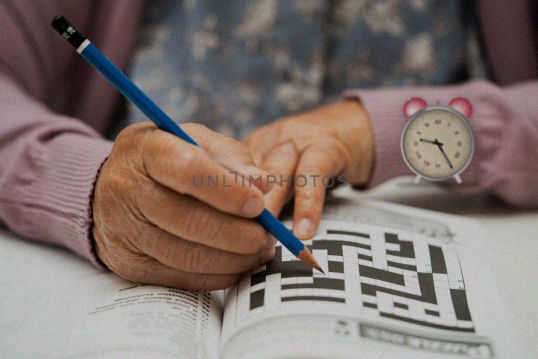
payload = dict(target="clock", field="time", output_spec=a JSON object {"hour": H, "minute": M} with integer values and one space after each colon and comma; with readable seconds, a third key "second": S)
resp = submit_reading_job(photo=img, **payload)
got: {"hour": 9, "minute": 25}
